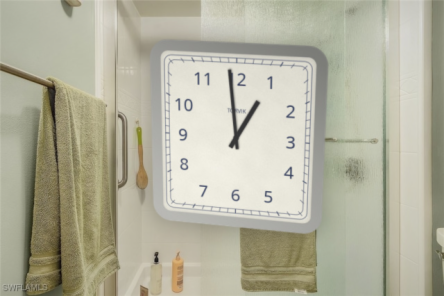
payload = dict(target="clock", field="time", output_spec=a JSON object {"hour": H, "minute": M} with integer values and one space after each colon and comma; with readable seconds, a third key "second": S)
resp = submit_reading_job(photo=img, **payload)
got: {"hour": 12, "minute": 59}
